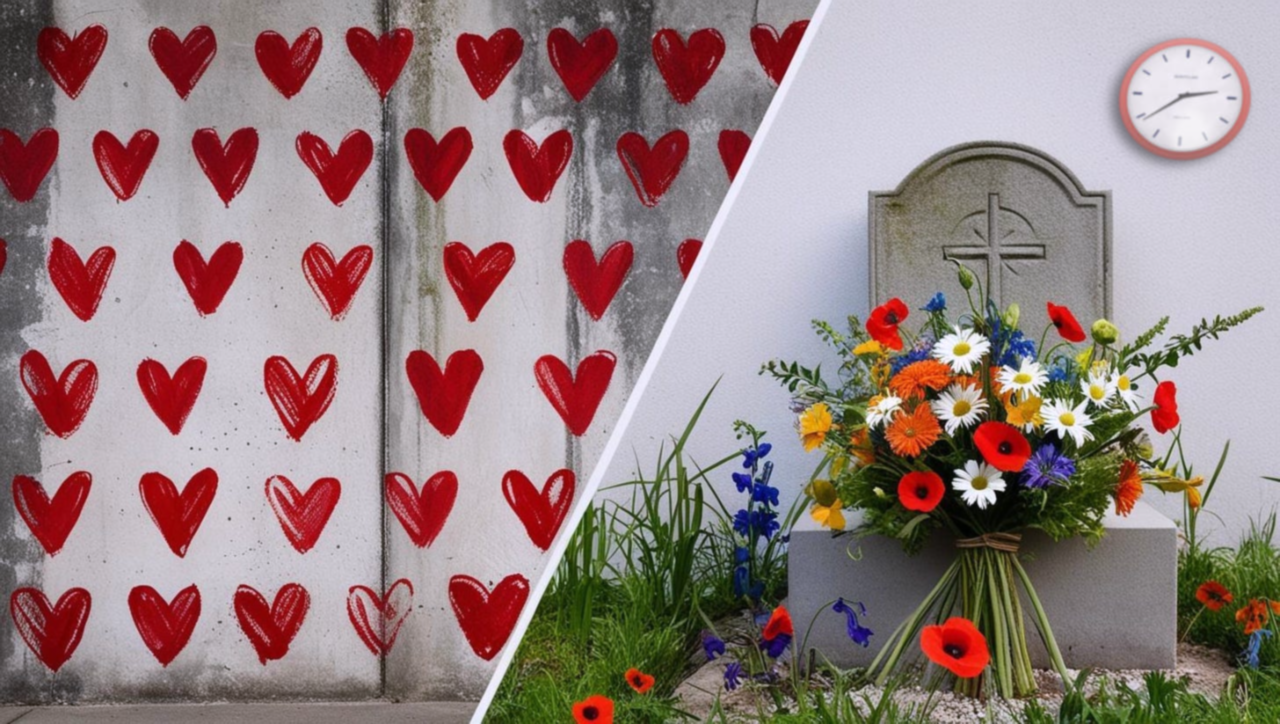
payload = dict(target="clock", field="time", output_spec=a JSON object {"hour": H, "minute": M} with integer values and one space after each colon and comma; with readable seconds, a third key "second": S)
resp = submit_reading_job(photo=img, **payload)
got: {"hour": 2, "minute": 39}
